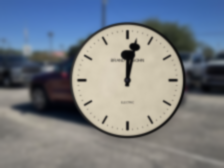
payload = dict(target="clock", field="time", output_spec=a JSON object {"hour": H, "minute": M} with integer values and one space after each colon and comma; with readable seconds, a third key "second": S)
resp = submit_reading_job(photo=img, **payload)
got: {"hour": 12, "minute": 2}
